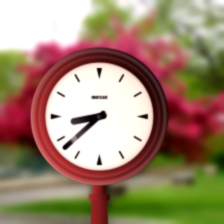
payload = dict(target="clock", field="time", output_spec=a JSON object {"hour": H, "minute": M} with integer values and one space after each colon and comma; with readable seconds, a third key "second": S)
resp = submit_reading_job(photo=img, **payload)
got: {"hour": 8, "minute": 38}
